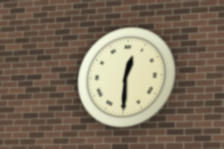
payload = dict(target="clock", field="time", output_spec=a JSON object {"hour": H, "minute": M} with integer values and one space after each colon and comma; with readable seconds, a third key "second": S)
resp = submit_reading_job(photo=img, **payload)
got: {"hour": 12, "minute": 30}
